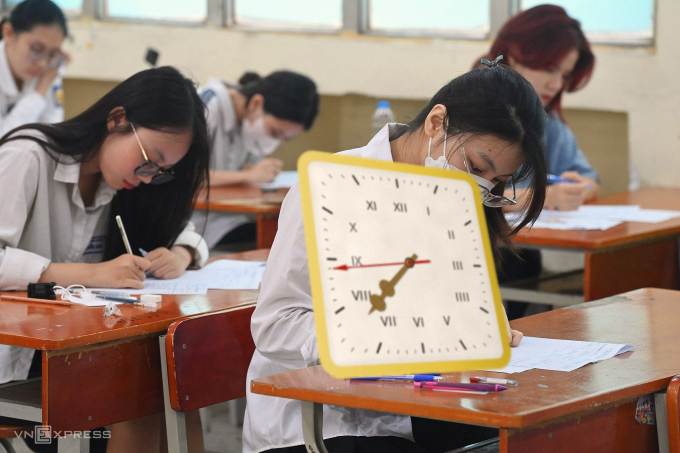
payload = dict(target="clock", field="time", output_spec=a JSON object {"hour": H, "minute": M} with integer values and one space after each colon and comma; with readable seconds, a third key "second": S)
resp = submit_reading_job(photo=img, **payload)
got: {"hour": 7, "minute": 37, "second": 44}
